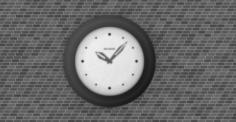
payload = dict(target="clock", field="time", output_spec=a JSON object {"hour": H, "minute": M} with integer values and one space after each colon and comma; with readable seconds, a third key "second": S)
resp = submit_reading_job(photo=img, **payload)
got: {"hour": 10, "minute": 7}
